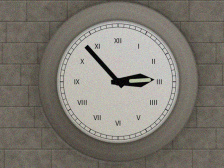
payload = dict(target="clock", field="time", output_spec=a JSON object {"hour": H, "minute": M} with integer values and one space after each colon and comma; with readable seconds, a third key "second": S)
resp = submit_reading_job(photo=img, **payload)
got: {"hour": 2, "minute": 53}
